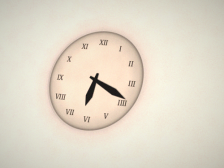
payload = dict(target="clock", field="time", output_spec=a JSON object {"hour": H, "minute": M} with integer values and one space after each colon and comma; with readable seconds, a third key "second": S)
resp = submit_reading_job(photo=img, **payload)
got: {"hour": 6, "minute": 19}
